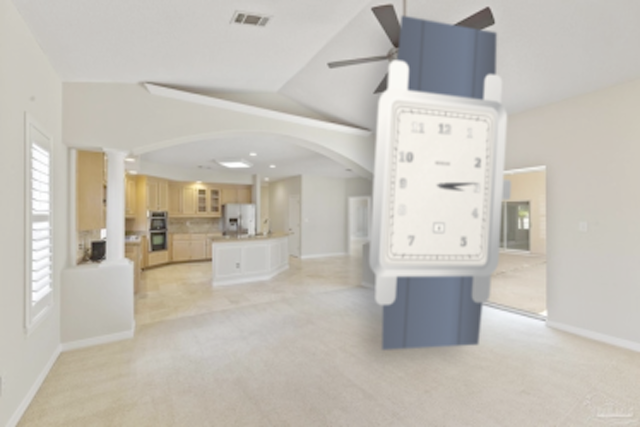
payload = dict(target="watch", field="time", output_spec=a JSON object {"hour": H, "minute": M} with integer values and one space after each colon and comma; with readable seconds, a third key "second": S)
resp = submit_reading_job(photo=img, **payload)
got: {"hour": 3, "minute": 14}
